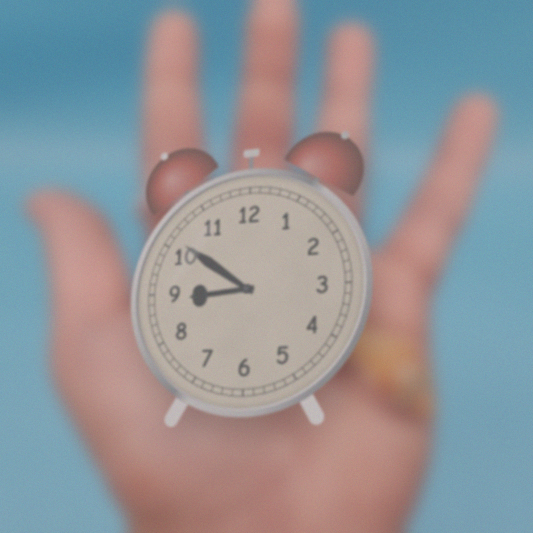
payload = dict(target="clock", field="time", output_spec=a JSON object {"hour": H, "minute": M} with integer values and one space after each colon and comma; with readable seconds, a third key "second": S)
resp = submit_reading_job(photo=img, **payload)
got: {"hour": 8, "minute": 51}
